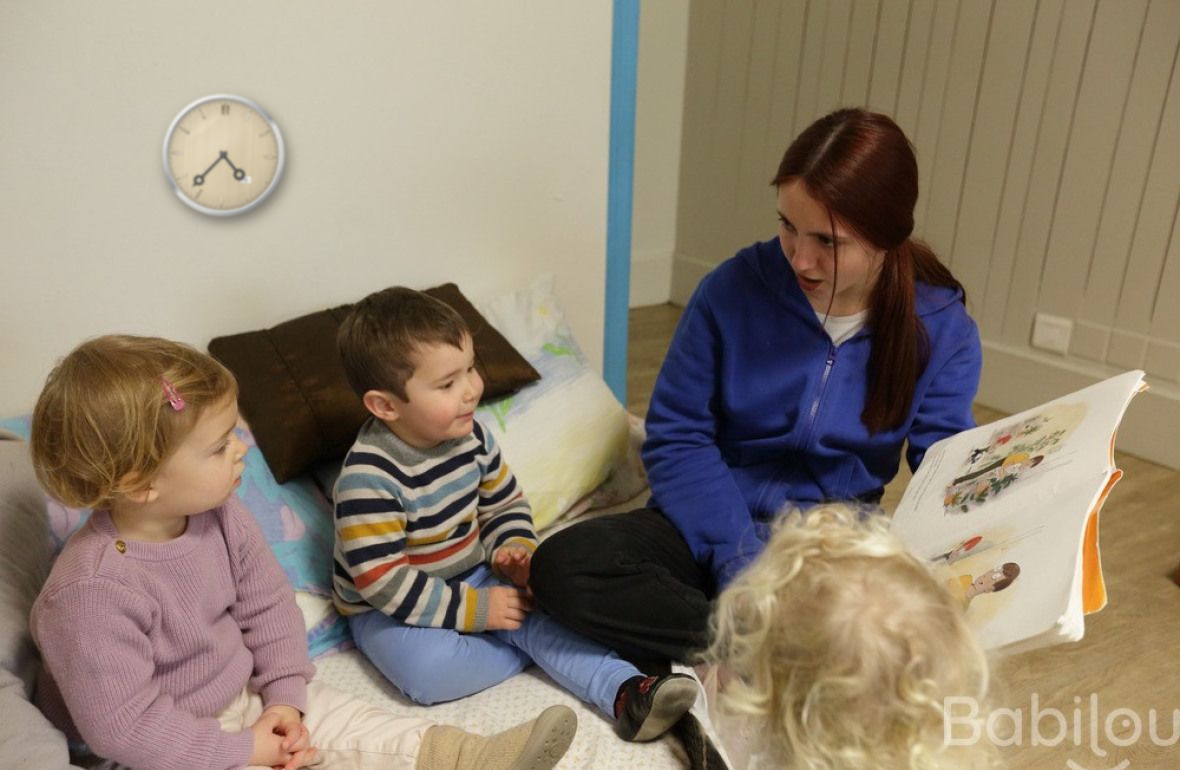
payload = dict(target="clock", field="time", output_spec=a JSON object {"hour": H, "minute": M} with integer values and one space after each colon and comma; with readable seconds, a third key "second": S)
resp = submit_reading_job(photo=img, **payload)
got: {"hour": 4, "minute": 37}
